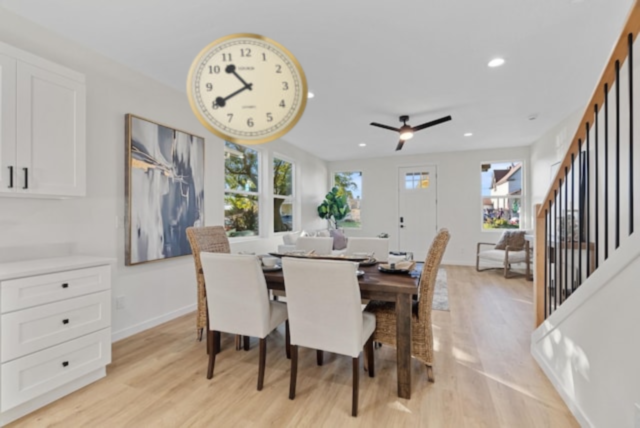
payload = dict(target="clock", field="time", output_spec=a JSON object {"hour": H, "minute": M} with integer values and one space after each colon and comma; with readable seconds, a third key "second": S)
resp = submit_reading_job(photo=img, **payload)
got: {"hour": 10, "minute": 40}
